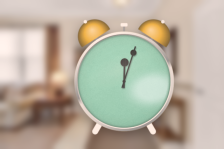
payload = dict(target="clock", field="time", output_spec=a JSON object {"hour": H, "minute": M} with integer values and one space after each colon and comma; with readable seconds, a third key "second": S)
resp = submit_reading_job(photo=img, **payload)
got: {"hour": 12, "minute": 3}
